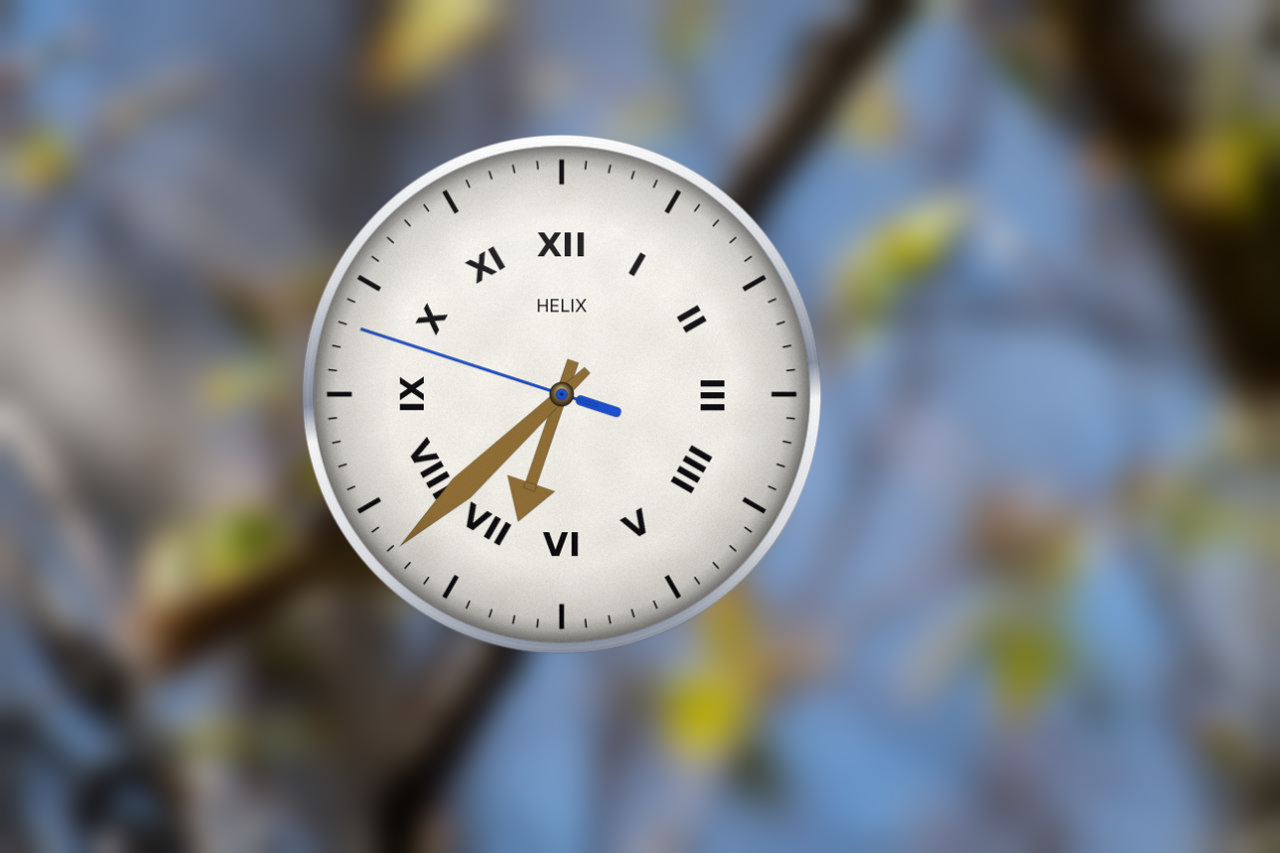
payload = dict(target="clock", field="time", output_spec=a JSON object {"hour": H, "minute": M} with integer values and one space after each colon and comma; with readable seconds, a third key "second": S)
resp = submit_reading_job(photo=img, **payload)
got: {"hour": 6, "minute": 37, "second": 48}
